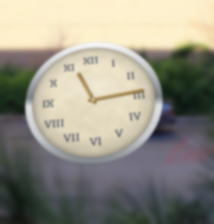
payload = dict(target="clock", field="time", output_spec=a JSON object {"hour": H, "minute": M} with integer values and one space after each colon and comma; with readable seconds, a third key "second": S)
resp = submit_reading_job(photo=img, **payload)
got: {"hour": 11, "minute": 14}
